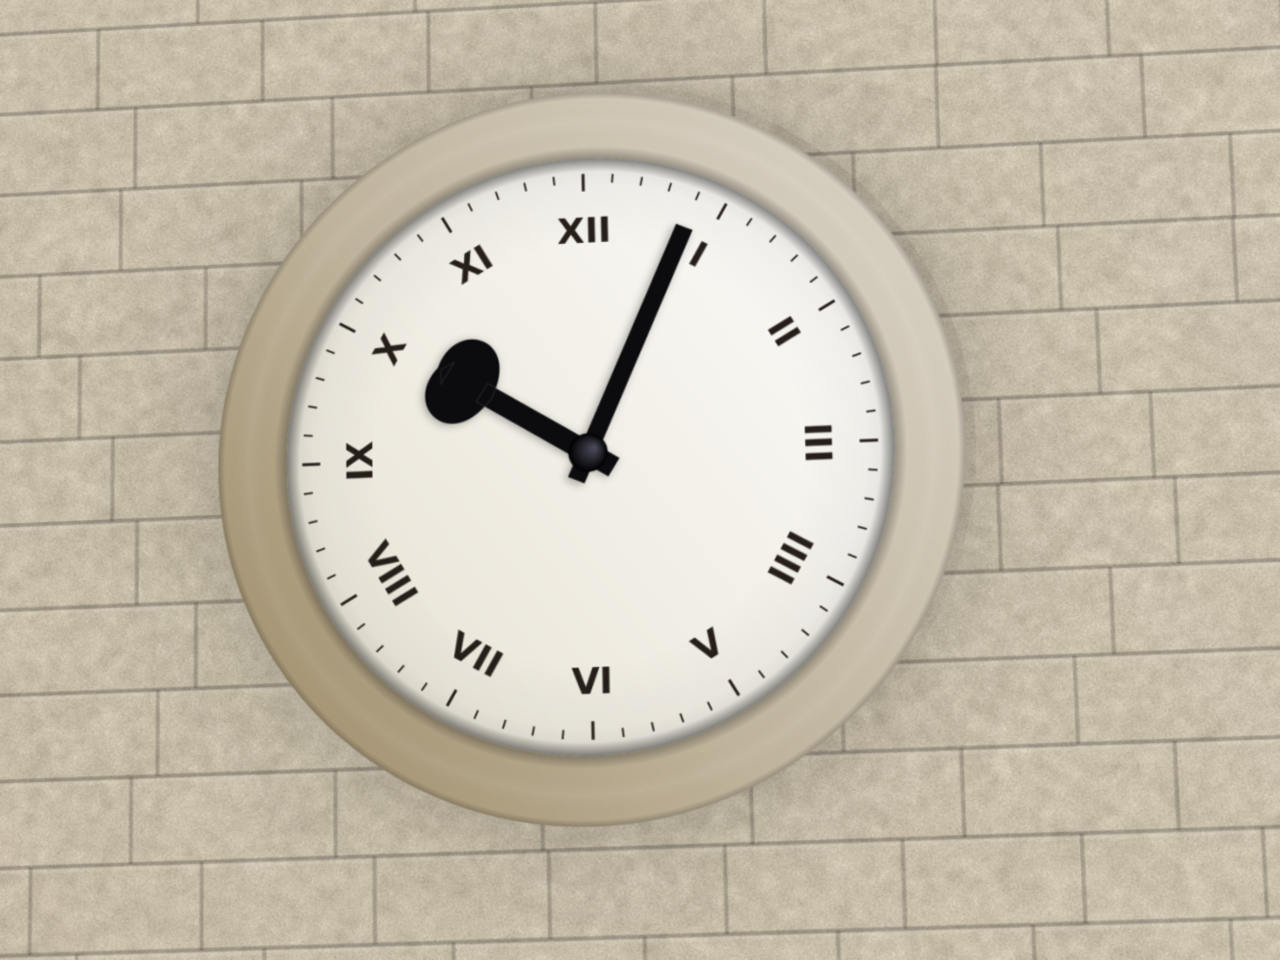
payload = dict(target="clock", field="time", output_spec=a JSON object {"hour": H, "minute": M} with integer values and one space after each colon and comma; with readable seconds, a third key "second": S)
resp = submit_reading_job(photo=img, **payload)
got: {"hour": 10, "minute": 4}
